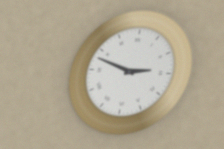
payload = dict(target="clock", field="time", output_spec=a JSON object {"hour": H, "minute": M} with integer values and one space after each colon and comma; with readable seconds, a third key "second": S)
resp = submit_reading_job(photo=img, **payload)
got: {"hour": 2, "minute": 48}
